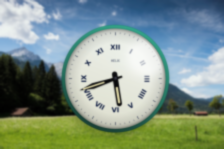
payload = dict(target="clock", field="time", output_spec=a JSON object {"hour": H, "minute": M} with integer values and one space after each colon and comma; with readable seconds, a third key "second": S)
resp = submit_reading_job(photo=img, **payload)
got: {"hour": 5, "minute": 42}
